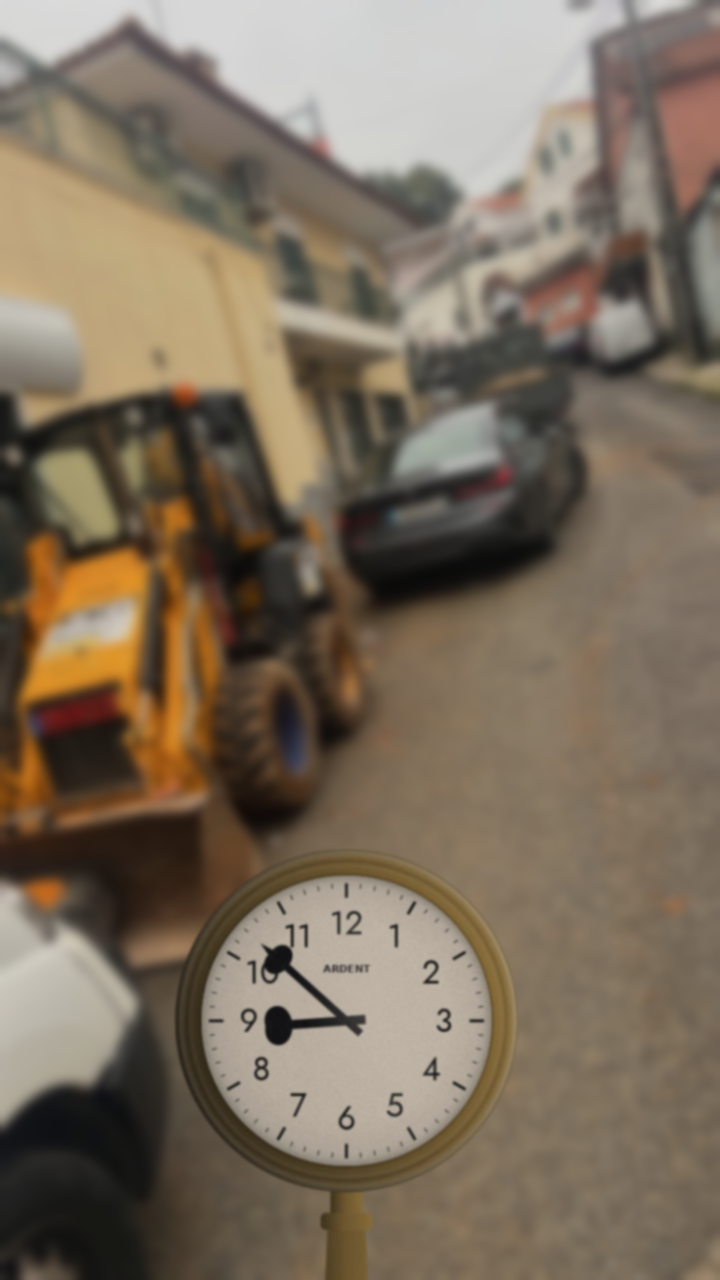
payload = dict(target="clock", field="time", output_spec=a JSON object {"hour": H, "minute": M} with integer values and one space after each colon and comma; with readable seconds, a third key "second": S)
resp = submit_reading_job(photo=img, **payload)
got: {"hour": 8, "minute": 52}
